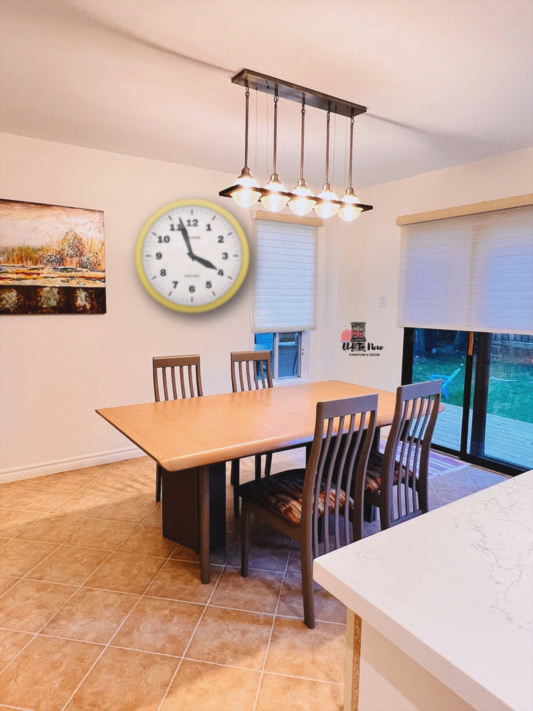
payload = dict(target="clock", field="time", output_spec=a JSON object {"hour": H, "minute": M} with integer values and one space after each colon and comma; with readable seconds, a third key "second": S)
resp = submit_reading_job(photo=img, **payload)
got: {"hour": 3, "minute": 57}
